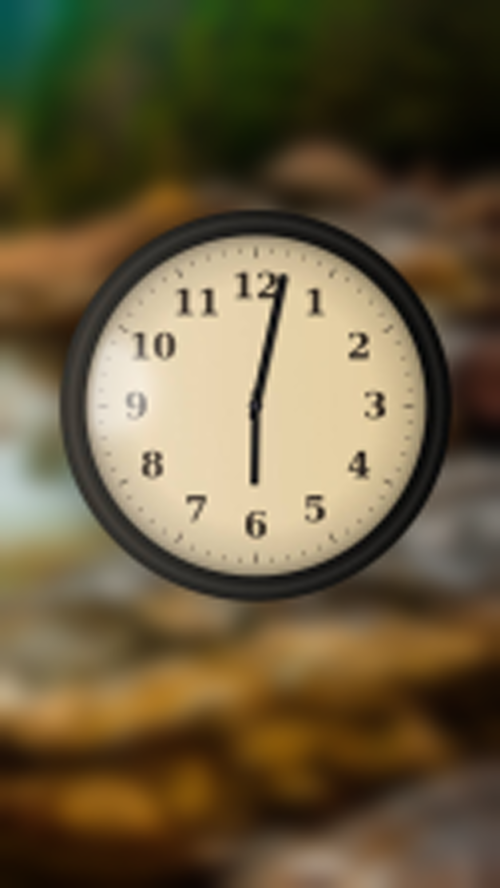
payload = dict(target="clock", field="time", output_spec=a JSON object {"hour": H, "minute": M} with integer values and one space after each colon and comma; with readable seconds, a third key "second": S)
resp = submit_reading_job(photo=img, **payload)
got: {"hour": 6, "minute": 2}
